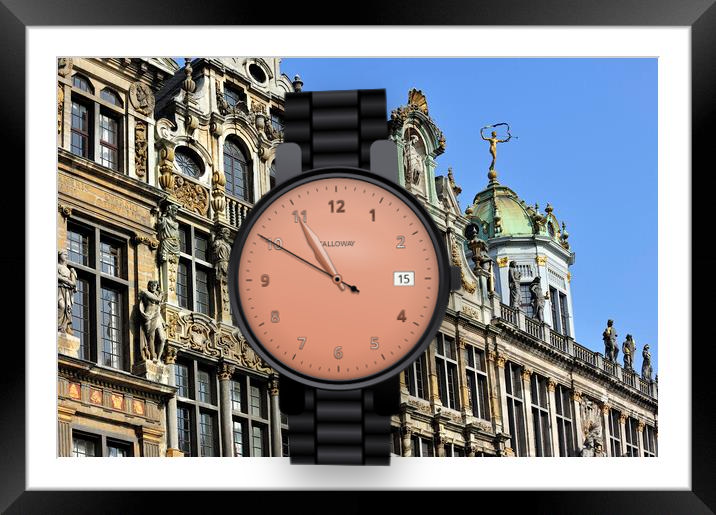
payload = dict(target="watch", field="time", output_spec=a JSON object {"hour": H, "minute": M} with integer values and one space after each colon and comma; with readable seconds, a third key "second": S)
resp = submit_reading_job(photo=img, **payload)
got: {"hour": 10, "minute": 54, "second": 50}
